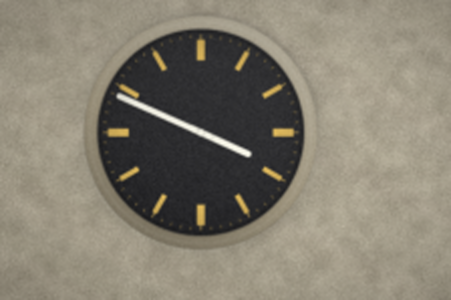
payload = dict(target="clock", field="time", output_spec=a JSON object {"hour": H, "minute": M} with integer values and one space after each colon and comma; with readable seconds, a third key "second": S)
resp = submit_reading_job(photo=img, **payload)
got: {"hour": 3, "minute": 49}
